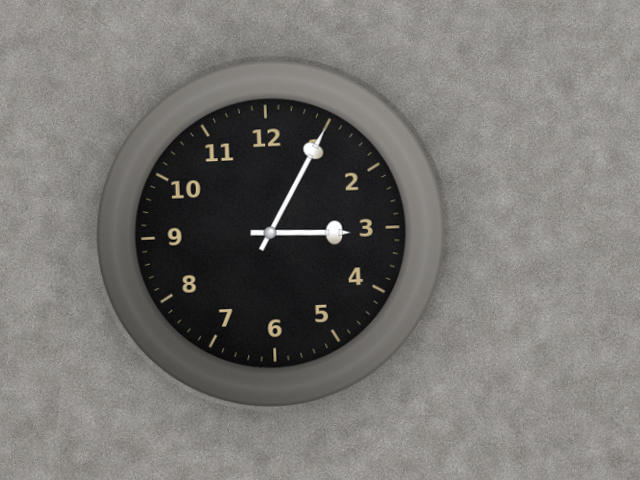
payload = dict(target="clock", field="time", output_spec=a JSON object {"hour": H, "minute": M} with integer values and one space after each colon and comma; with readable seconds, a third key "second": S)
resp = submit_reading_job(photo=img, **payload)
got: {"hour": 3, "minute": 5}
